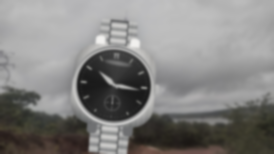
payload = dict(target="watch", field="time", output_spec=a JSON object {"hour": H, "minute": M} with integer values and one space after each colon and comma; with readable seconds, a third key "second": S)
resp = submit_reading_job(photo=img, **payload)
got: {"hour": 10, "minute": 16}
